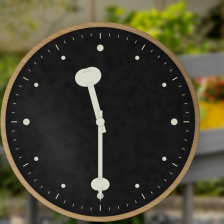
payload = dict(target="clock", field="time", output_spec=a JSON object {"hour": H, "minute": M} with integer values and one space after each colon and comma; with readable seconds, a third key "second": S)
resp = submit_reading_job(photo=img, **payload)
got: {"hour": 11, "minute": 30}
